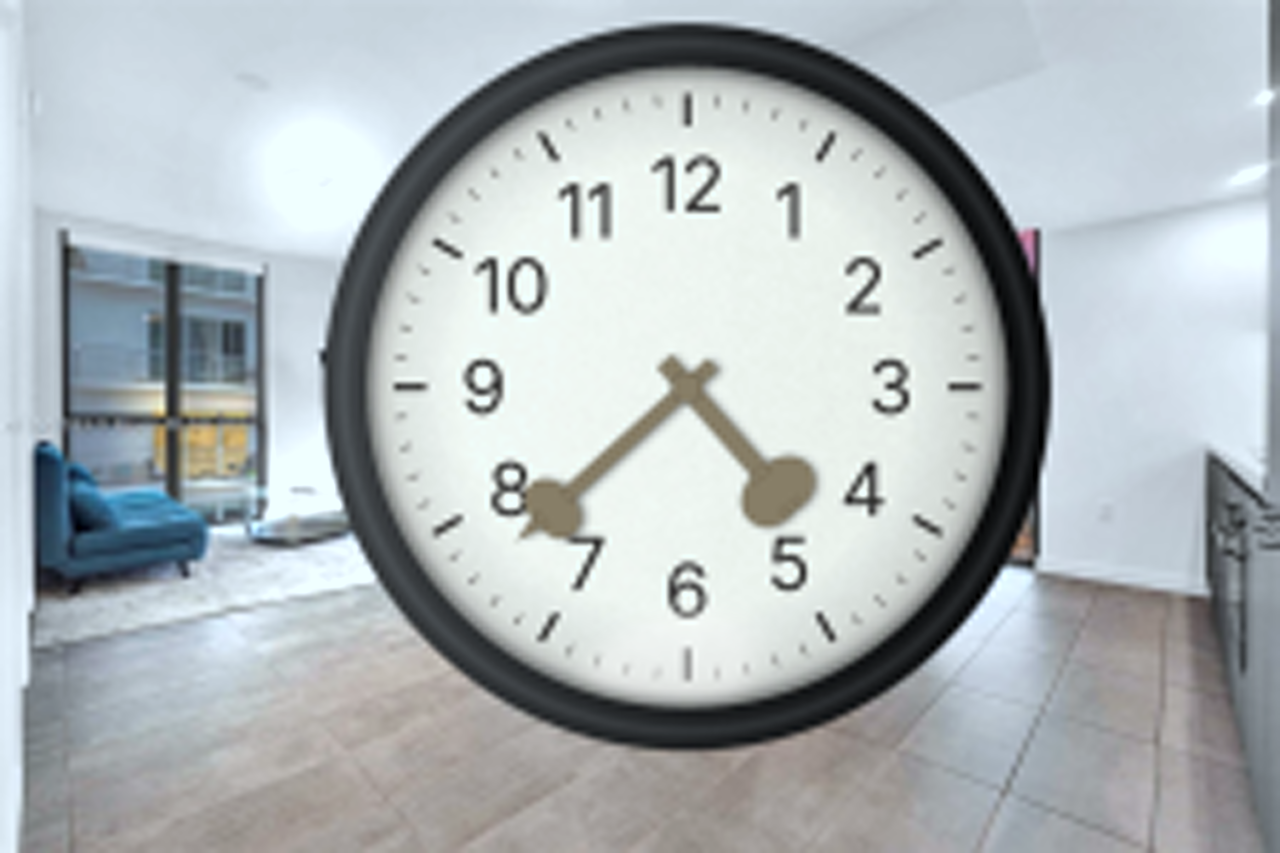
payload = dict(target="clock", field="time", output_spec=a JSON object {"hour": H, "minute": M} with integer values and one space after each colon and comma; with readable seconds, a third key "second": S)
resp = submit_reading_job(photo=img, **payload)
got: {"hour": 4, "minute": 38}
